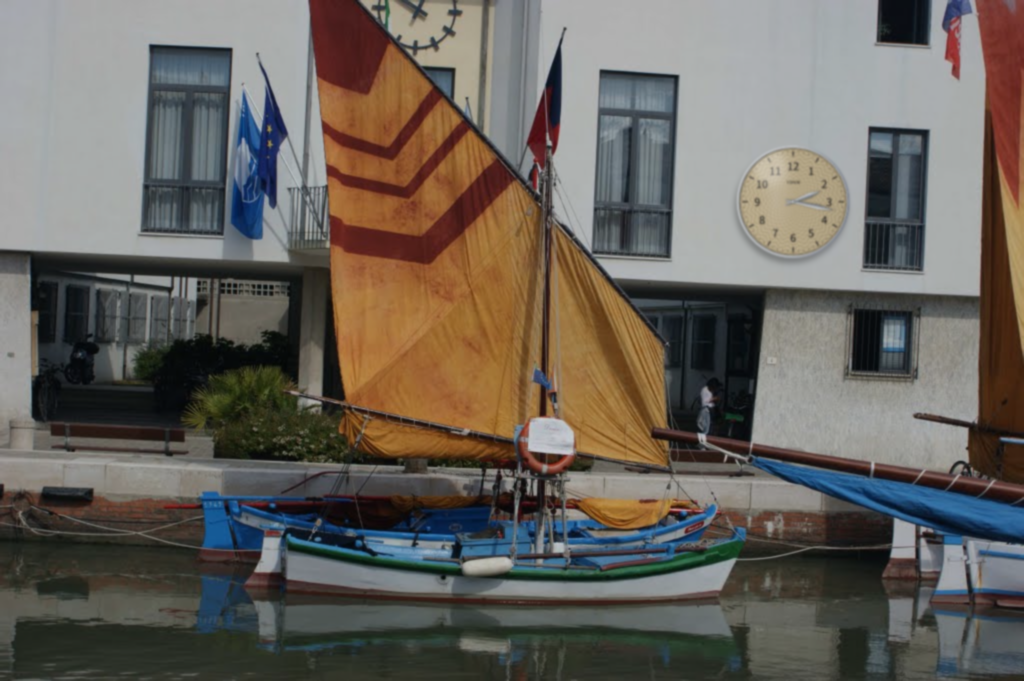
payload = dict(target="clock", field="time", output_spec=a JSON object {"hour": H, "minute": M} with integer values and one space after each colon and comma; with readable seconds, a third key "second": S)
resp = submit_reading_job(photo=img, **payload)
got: {"hour": 2, "minute": 17}
